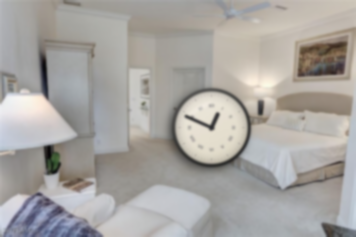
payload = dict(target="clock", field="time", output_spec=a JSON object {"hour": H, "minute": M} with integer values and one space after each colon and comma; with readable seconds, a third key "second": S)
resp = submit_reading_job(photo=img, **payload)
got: {"hour": 12, "minute": 49}
